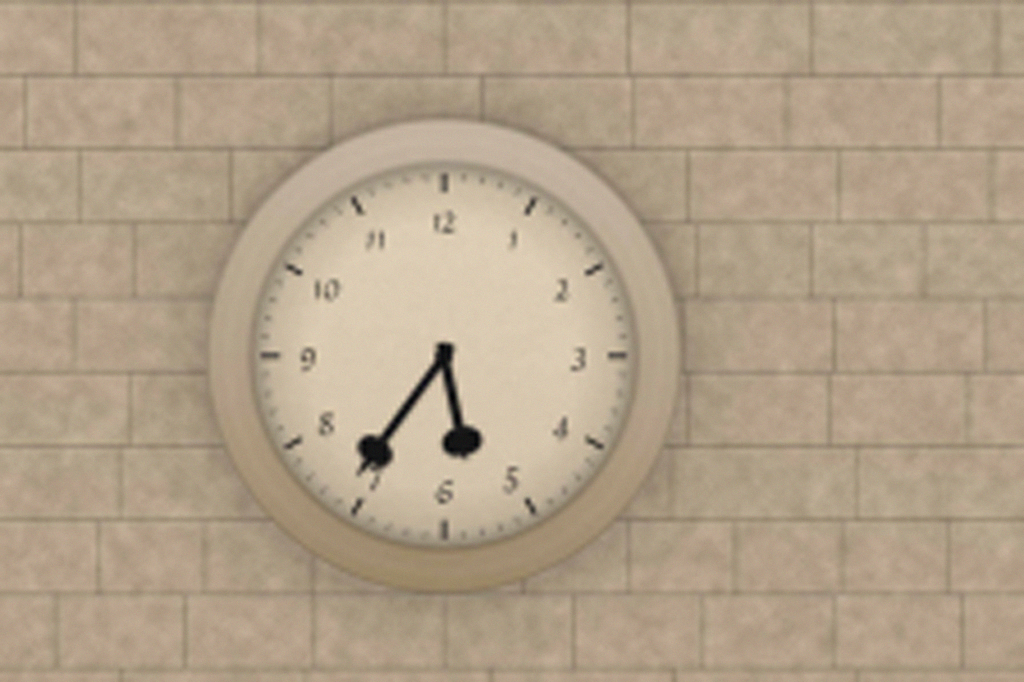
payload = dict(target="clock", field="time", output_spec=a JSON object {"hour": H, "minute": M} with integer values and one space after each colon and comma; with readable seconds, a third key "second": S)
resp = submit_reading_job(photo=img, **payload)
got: {"hour": 5, "minute": 36}
